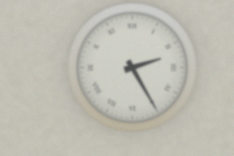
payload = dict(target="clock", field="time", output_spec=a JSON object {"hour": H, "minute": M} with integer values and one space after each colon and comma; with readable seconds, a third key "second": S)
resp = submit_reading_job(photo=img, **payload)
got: {"hour": 2, "minute": 25}
